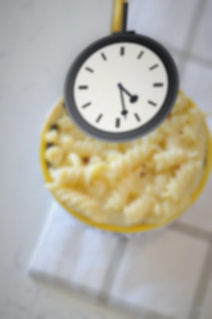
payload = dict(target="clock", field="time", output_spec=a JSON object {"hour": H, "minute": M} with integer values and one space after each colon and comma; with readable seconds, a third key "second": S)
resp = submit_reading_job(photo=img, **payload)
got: {"hour": 4, "minute": 28}
